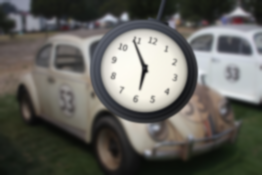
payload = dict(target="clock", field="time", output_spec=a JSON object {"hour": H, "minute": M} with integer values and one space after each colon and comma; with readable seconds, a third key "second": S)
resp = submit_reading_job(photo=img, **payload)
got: {"hour": 5, "minute": 54}
